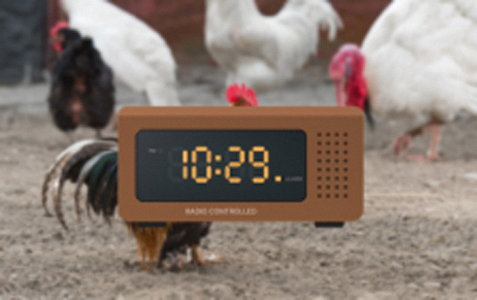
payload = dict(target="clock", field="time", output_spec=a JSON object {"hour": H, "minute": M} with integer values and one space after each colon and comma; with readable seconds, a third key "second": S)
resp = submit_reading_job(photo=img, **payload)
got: {"hour": 10, "minute": 29}
